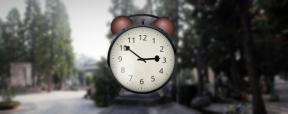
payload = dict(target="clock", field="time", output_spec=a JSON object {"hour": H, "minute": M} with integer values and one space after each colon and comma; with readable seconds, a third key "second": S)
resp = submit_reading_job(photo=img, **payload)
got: {"hour": 2, "minute": 51}
